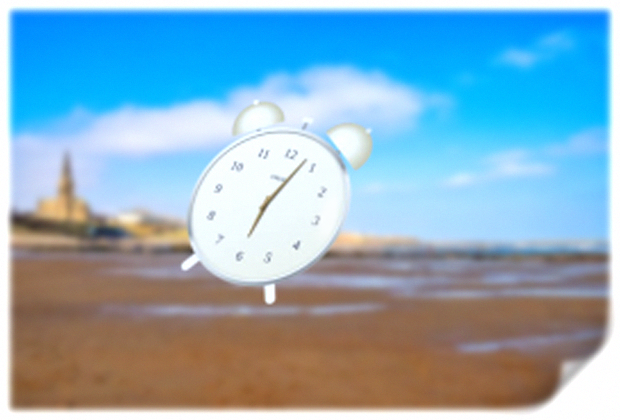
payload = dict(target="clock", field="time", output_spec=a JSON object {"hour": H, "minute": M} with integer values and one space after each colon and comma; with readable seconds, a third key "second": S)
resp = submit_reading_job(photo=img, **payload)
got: {"hour": 6, "minute": 3}
